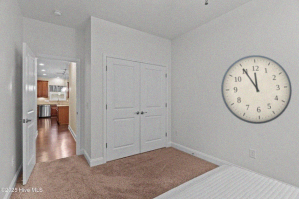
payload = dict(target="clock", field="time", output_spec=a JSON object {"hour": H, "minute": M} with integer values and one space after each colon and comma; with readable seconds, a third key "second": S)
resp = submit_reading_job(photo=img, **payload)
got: {"hour": 11, "minute": 55}
